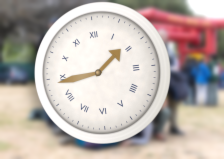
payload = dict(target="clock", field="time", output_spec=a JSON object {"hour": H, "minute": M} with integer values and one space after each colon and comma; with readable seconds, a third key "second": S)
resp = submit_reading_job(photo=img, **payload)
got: {"hour": 1, "minute": 44}
